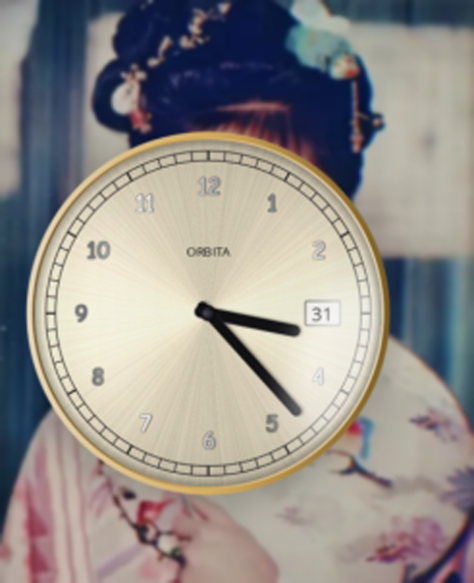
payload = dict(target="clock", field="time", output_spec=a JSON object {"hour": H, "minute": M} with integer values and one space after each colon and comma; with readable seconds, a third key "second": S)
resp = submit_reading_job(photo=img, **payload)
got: {"hour": 3, "minute": 23}
